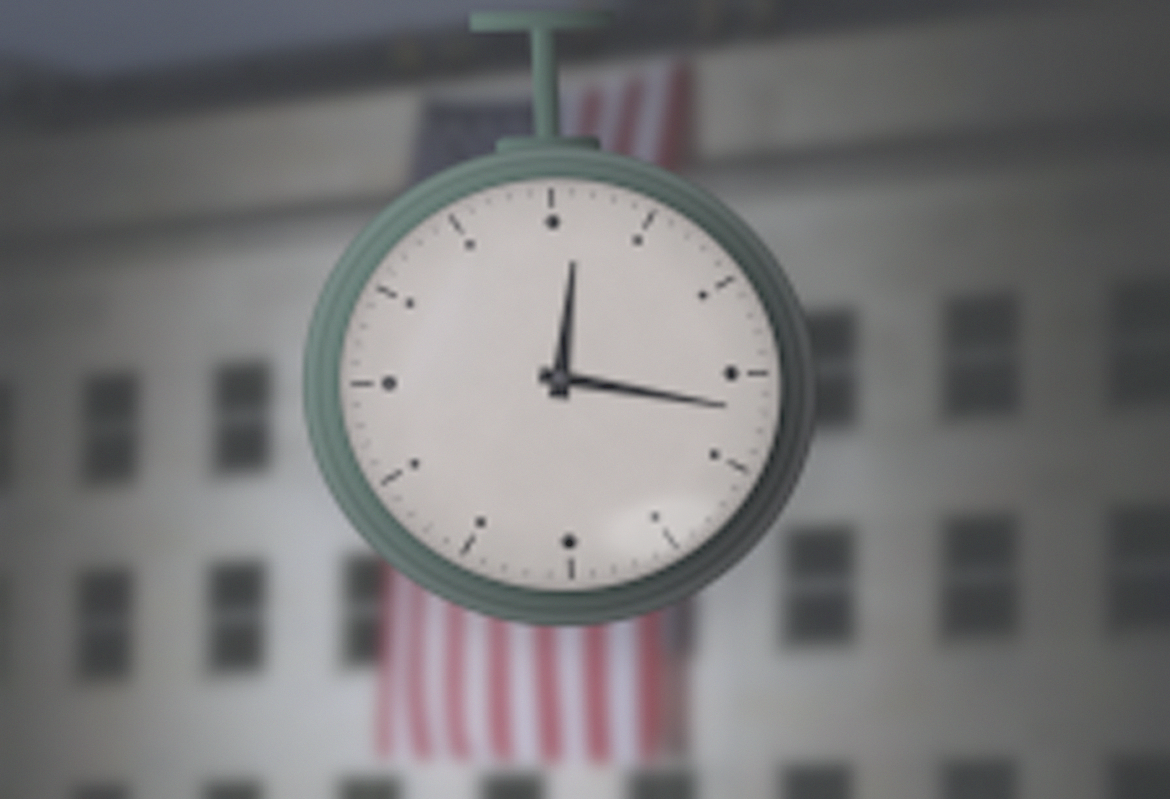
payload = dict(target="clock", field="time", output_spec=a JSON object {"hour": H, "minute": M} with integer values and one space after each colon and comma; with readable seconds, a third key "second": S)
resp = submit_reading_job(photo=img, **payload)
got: {"hour": 12, "minute": 17}
